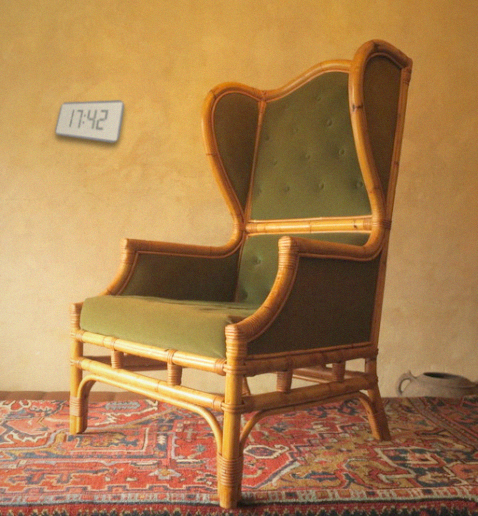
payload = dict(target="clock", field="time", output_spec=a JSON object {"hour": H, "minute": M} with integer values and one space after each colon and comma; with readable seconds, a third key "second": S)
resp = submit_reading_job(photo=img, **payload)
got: {"hour": 17, "minute": 42}
